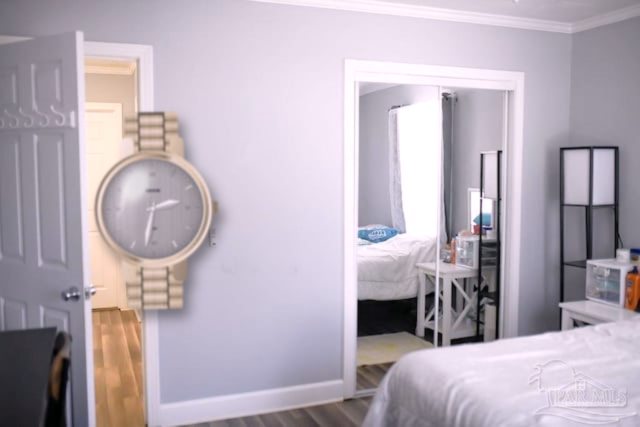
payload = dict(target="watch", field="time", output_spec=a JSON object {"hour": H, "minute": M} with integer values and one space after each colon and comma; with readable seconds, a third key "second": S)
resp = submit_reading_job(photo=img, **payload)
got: {"hour": 2, "minute": 32}
